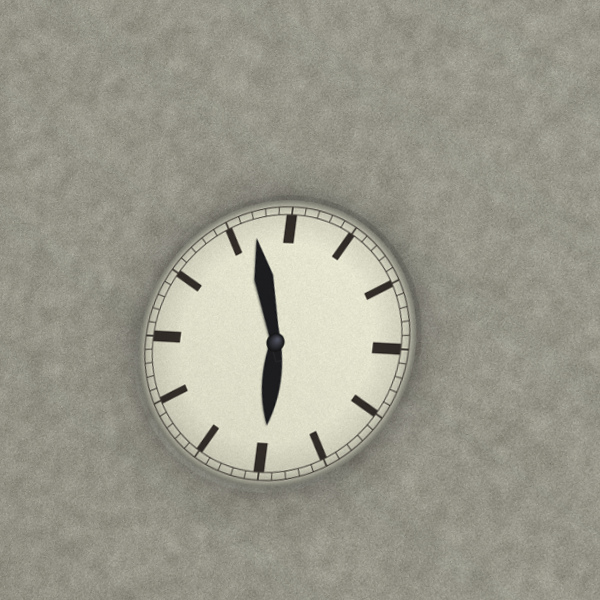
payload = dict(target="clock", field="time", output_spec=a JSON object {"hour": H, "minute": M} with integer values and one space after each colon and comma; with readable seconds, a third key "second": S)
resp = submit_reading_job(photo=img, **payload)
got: {"hour": 5, "minute": 57}
